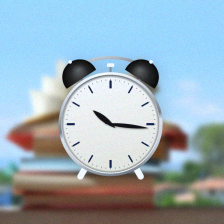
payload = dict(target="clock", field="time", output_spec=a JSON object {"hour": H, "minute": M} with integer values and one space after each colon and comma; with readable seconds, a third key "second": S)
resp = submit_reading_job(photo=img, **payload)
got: {"hour": 10, "minute": 16}
